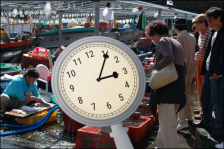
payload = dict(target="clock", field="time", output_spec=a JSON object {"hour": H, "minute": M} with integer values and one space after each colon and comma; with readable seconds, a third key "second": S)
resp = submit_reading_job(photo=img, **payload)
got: {"hour": 3, "minute": 6}
